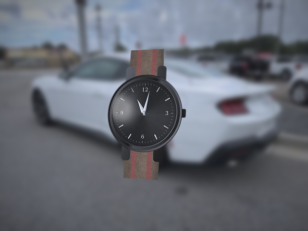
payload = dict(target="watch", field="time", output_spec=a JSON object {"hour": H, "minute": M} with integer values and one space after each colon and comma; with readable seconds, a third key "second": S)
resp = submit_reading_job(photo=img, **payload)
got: {"hour": 11, "minute": 2}
